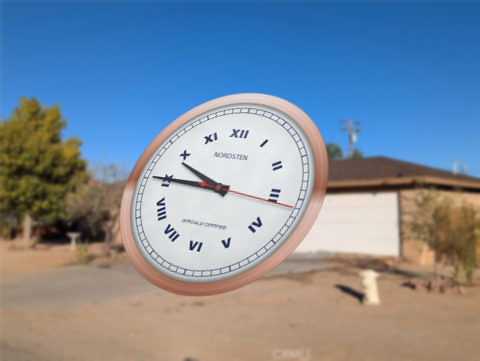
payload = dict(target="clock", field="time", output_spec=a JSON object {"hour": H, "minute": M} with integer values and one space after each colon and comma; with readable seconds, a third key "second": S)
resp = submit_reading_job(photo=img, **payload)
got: {"hour": 9, "minute": 45, "second": 16}
